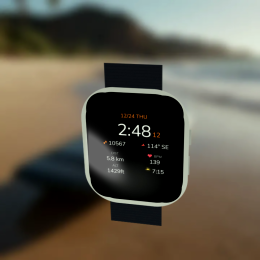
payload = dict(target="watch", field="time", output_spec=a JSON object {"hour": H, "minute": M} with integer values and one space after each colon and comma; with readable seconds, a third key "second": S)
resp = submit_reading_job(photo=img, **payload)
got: {"hour": 2, "minute": 48}
